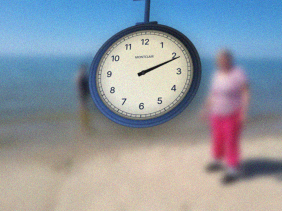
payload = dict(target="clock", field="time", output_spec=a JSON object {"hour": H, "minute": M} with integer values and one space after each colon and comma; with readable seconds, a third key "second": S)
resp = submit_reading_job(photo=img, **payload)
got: {"hour": 2, "minute": 11}
